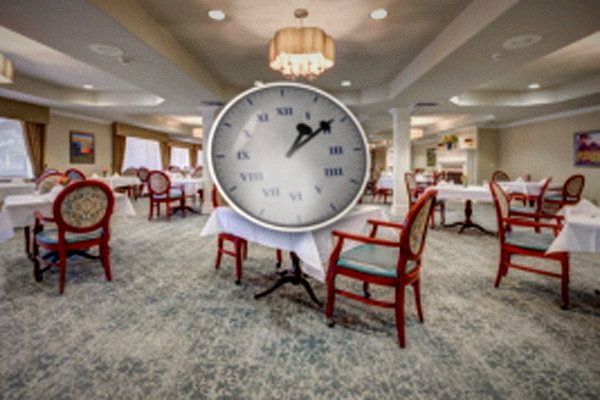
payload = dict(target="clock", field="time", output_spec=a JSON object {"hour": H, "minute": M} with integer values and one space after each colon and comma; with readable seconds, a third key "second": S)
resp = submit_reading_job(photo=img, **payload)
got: {"hour": 1, "minute": 9}
